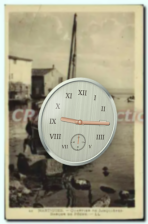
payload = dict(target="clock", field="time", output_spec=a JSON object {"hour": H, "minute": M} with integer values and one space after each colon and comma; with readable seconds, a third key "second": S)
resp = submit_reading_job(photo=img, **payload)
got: {"hour": 9, "minute": 15}
